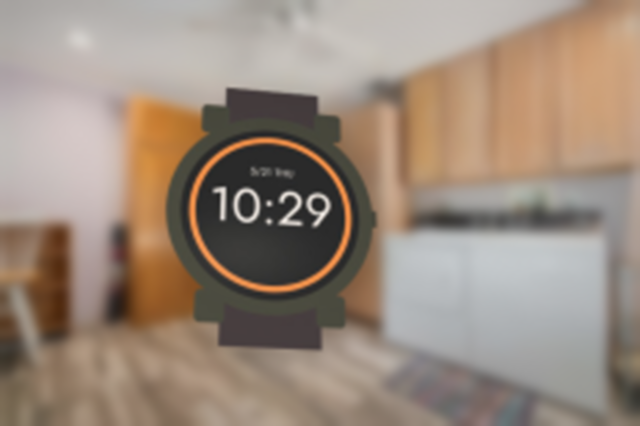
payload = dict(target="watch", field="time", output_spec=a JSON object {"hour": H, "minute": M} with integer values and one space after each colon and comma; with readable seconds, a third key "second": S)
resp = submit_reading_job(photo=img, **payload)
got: {"hour": 10, "minute": 29}
